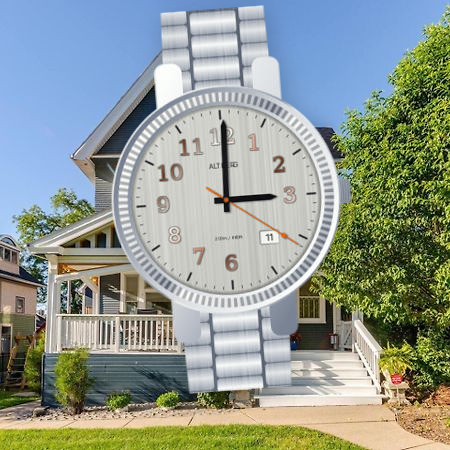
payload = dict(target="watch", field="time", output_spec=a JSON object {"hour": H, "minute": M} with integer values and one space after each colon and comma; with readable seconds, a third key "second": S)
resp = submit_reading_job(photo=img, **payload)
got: {"hour": 3, "minute": 0, "second": 21}
